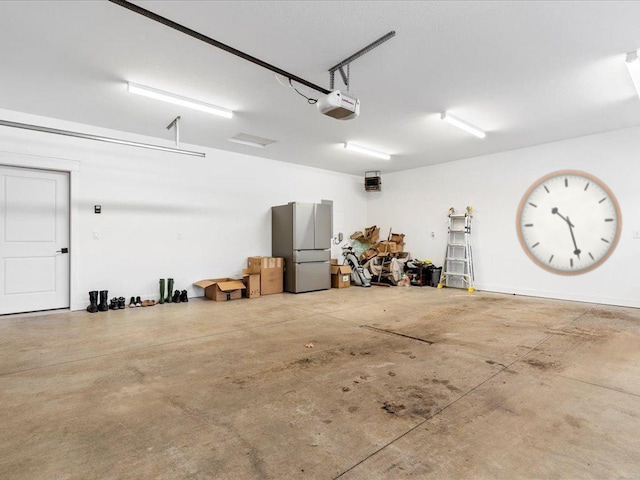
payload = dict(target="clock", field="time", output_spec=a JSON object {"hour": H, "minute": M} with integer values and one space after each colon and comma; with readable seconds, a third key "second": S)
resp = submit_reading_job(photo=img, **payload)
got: {"hour": 10, "minute": 28}
